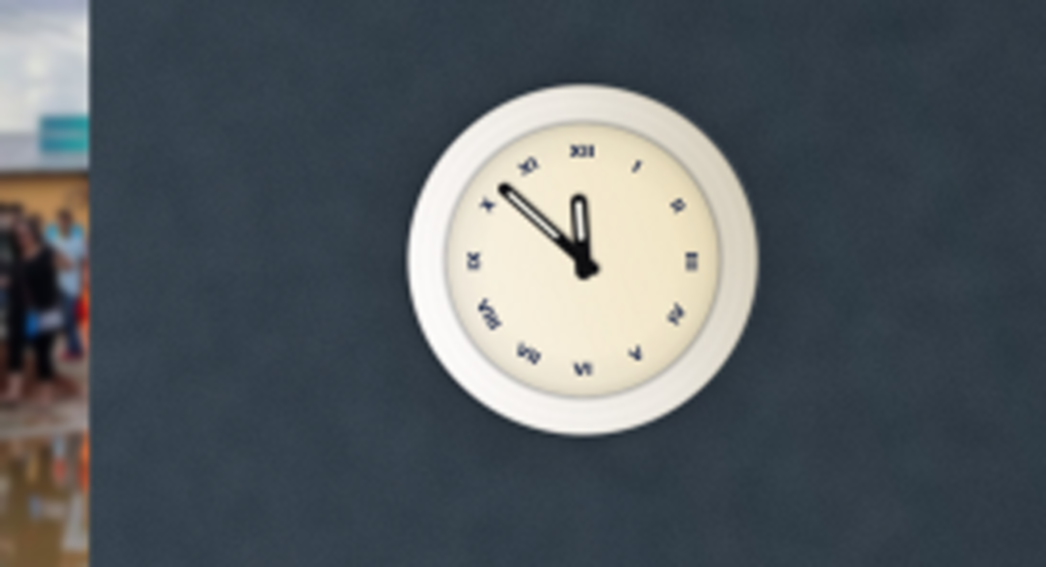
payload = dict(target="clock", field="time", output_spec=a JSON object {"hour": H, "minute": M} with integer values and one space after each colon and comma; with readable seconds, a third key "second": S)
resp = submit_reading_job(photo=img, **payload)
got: {"hour": 11, "minute": 52}
